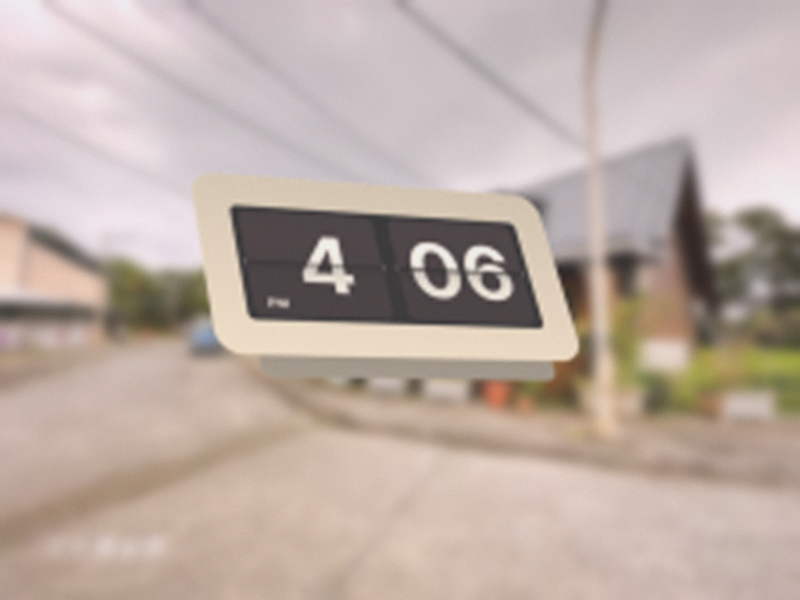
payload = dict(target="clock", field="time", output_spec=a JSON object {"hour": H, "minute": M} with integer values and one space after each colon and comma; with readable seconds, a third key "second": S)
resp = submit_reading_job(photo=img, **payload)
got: {"hour": 4, "minute": 6}
